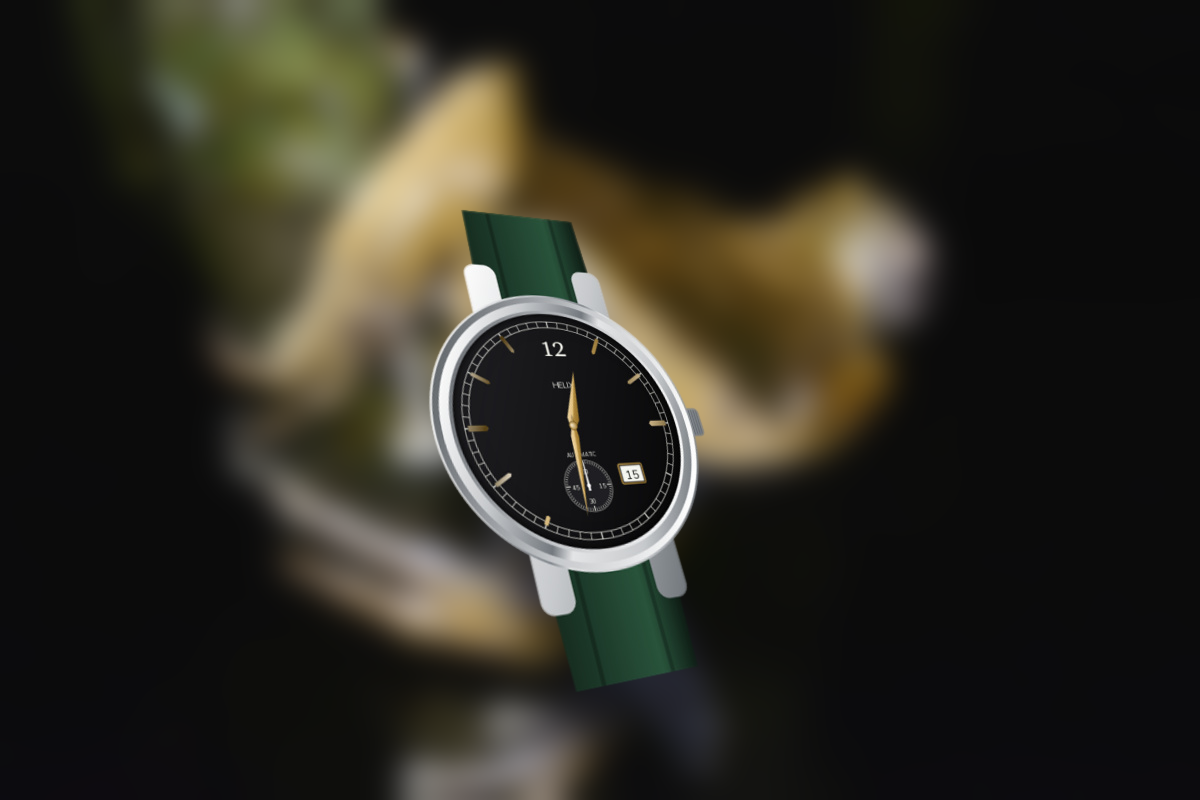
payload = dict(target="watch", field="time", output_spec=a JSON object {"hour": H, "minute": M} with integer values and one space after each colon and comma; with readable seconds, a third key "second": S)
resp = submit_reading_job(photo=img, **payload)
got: {"hour": 12, "minute": 31}
